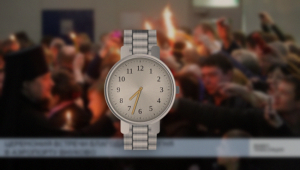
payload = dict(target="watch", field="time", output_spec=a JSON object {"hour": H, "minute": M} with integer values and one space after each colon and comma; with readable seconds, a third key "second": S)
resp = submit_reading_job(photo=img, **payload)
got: {"hour": 7, "minute": 33}
